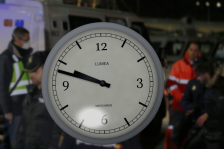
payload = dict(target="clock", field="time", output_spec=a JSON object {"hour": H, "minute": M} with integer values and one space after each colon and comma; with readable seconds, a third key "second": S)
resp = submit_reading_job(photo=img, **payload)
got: {"hour": 9, "minute": 48}
